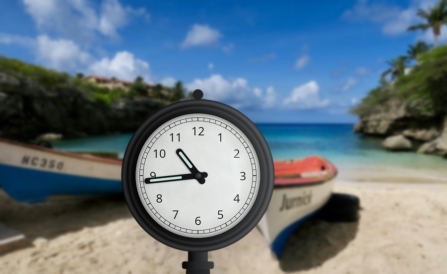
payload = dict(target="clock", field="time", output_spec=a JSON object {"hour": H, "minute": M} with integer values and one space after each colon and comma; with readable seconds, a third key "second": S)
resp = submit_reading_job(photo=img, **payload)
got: {"hour": 10, "minute": 44}
